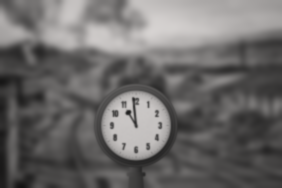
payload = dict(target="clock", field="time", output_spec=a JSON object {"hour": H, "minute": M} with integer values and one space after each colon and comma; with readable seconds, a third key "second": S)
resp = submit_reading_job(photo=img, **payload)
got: {"hour": 10, "minute": 59}
